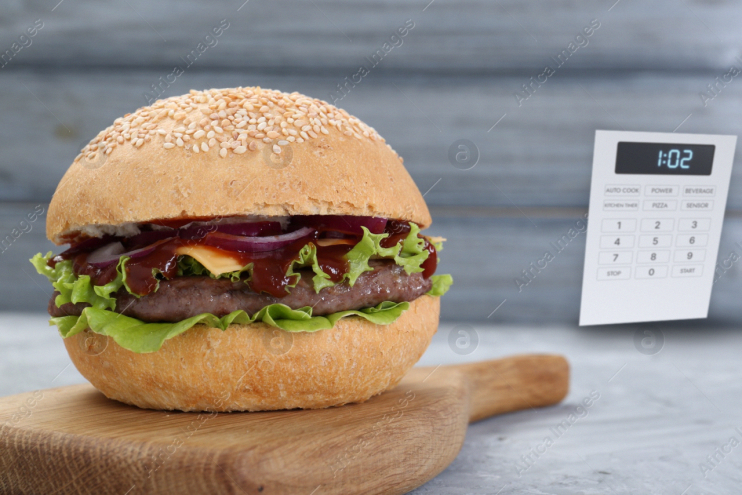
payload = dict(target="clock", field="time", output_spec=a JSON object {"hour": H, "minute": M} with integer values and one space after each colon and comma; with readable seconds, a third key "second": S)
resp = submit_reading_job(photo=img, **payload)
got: {"hour": 1, "minute": 2}
